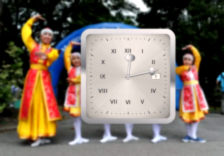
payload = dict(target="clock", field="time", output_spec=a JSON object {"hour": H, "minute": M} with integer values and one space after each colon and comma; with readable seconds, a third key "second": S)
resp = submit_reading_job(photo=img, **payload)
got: {"hour": 12, "minute": 13}
